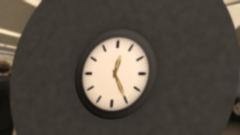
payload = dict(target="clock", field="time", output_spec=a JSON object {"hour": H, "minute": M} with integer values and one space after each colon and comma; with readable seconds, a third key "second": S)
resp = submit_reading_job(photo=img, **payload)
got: {"hour": 12, "minute": 25}
